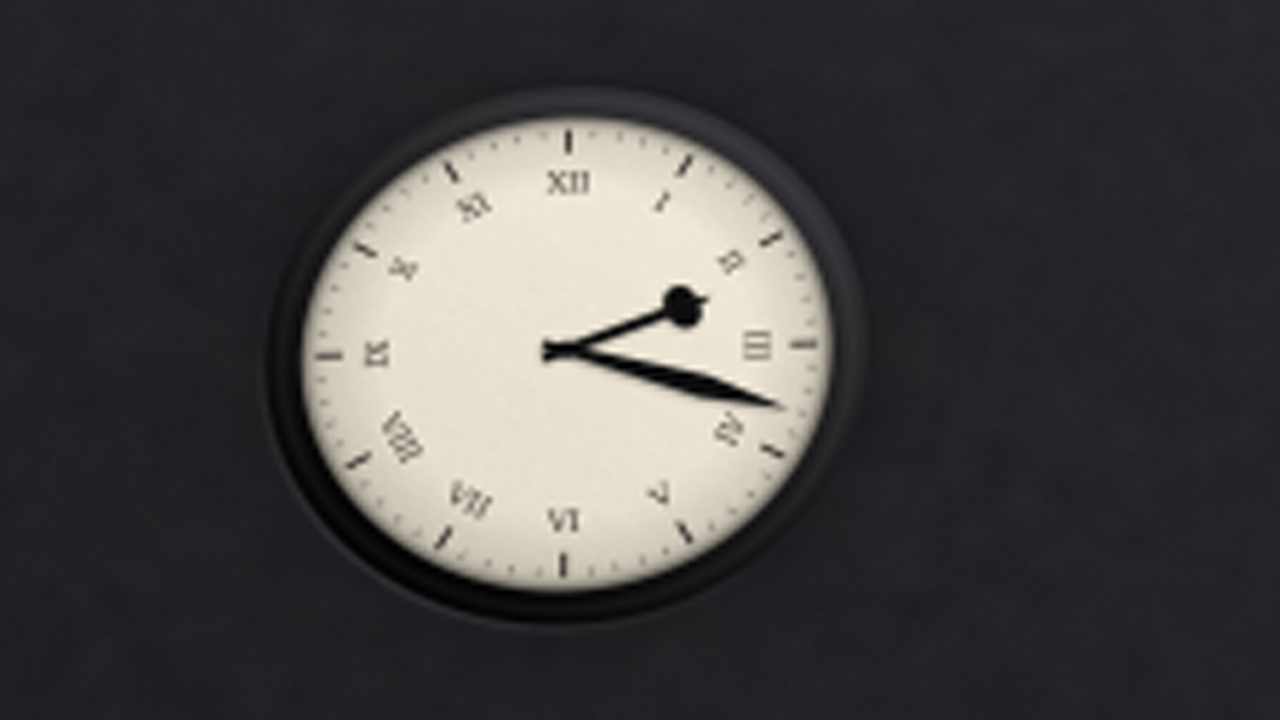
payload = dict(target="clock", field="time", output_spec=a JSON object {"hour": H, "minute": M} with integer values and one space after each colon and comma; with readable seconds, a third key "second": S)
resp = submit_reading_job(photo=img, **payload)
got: {"hour": 2, "minute": 18}
